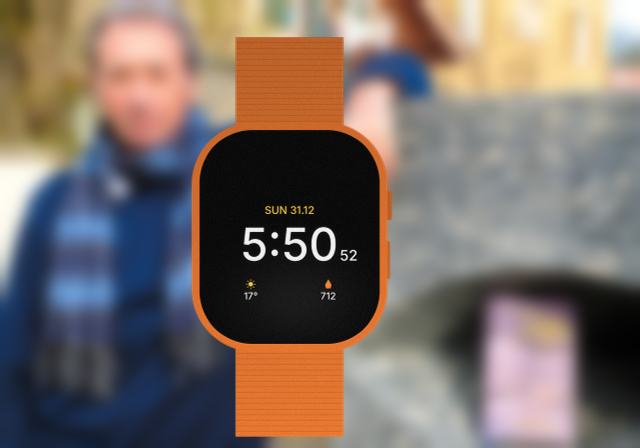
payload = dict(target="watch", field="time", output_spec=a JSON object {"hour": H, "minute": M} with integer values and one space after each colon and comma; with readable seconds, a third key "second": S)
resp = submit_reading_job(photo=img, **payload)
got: {"hour": 5, "minute": 50, "second": 52}
